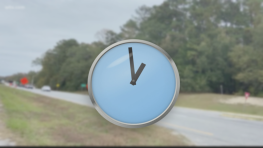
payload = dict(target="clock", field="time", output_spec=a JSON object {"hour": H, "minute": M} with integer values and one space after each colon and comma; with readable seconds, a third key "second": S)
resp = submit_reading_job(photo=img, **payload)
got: {"hour": 12, "minute": 59}
